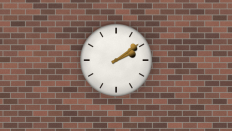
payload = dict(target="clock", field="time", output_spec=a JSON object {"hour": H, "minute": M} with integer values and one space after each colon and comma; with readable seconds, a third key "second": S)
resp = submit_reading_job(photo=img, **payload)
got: {"hour": 2, "minute": 9}
